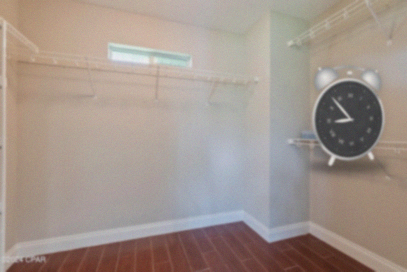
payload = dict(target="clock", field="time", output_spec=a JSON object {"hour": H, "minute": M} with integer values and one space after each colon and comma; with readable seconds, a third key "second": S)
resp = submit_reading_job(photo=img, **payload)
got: {"hour": 8, "minute": 53}
